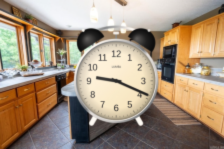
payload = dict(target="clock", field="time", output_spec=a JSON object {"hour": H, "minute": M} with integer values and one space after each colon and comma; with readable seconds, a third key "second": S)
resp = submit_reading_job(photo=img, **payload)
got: {"hour": 9, "minute": 19}
